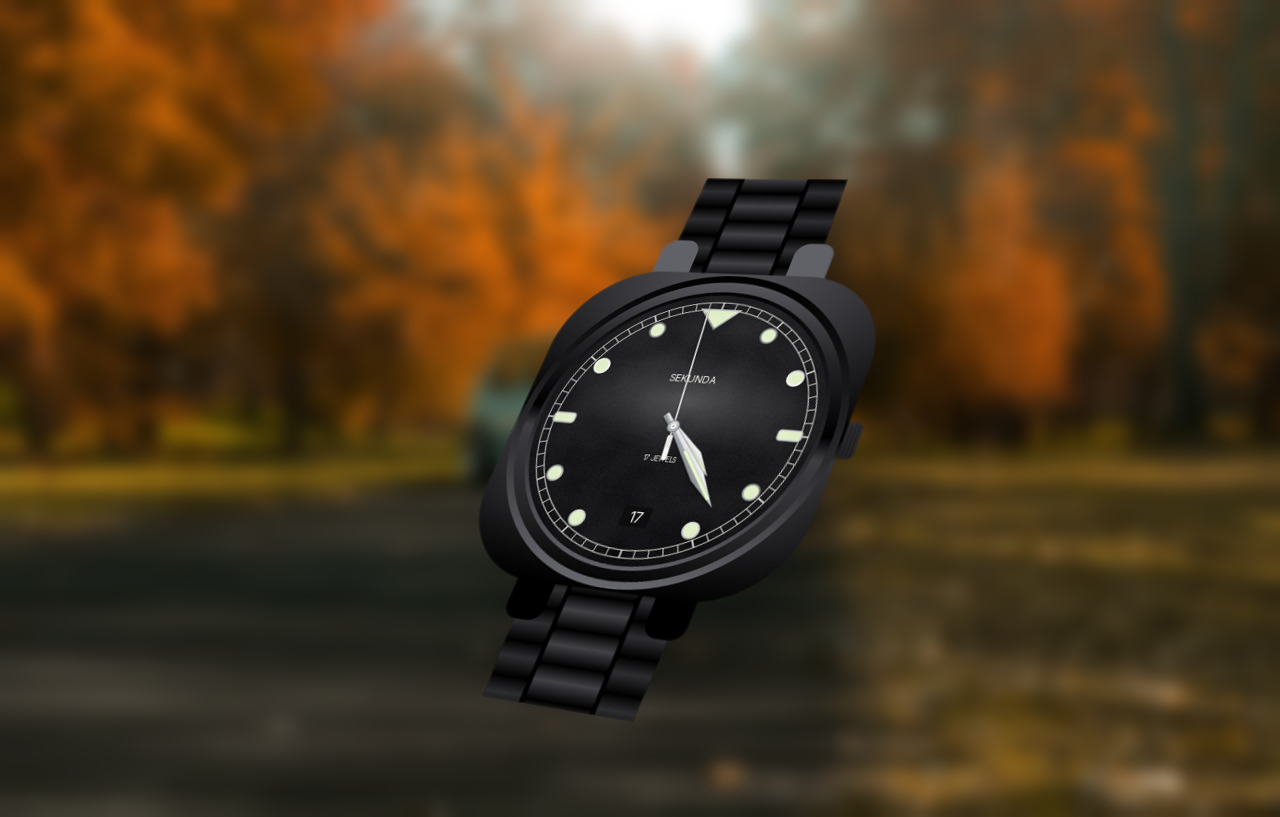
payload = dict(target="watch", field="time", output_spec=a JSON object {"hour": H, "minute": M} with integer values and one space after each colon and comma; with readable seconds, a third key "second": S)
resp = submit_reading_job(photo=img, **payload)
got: {"hour": 4, "minute": 22, "second": 59}
